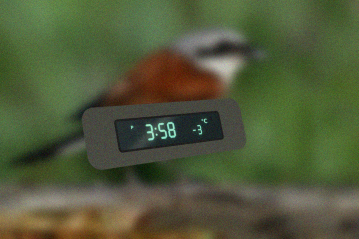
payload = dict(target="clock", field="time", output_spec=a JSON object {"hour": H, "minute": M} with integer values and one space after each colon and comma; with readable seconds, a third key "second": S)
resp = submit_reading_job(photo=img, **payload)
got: {"hour": 3, "minute": 58}
